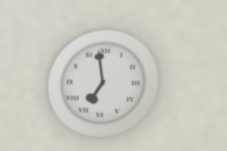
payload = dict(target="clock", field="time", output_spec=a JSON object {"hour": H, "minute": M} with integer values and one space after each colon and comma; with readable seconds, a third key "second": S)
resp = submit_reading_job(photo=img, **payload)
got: {"hour": 6, "minute": 58}
